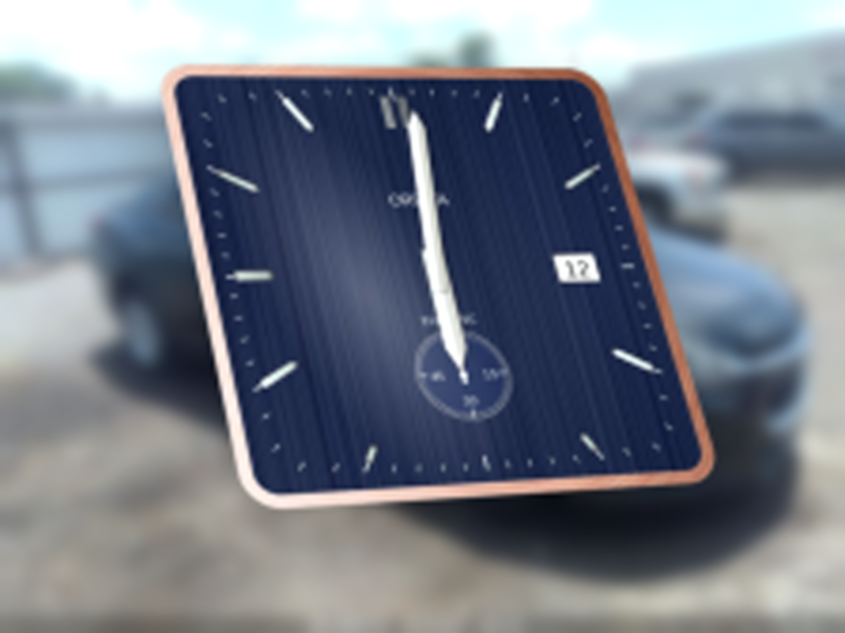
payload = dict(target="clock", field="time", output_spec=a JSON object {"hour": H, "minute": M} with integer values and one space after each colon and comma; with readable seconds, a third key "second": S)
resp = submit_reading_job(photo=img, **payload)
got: {"hour": 6, "minute": 1}
